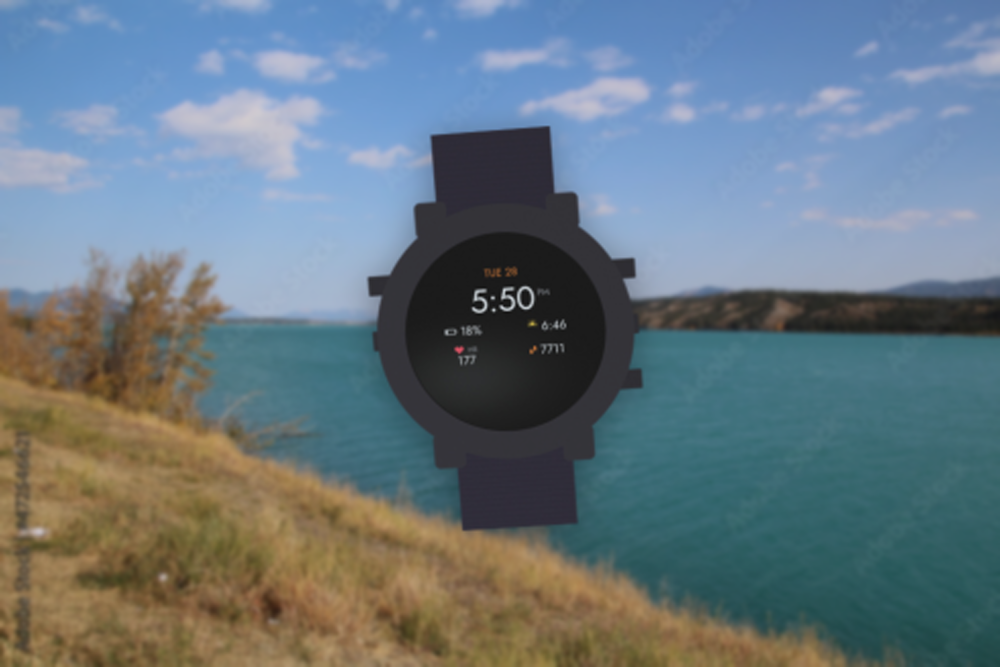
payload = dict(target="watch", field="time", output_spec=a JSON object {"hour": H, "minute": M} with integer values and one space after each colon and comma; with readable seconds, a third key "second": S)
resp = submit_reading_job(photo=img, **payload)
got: {"hour": 5, "minute": 50}
